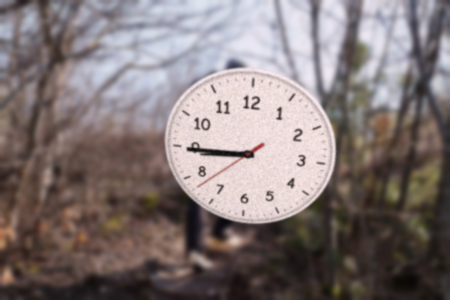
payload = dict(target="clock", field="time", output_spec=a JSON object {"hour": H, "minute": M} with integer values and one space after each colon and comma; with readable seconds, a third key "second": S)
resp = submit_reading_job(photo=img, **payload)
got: {"hour": 8, "minute": 44, "second": 38}
